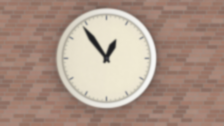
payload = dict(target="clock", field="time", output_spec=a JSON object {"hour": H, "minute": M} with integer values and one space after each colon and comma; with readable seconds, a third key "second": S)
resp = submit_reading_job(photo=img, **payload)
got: {"hour": 12, "minute": 54}
